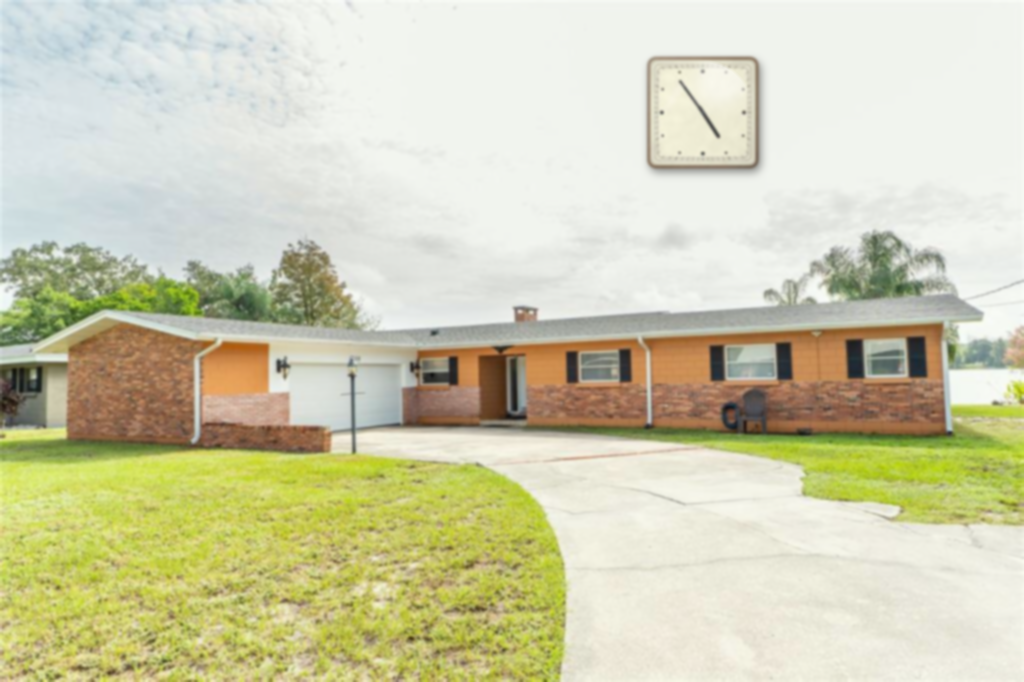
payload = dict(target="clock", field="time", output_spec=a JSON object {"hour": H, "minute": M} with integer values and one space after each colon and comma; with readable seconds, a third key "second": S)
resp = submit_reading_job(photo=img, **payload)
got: {"hour": 4, "minute": 54}
